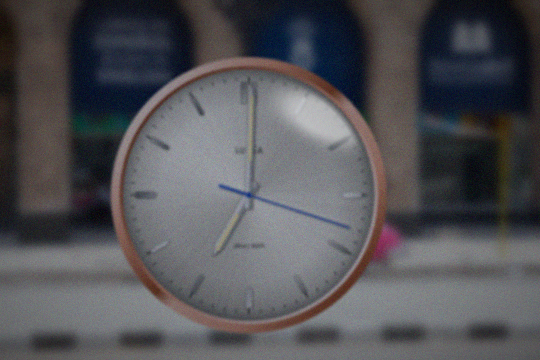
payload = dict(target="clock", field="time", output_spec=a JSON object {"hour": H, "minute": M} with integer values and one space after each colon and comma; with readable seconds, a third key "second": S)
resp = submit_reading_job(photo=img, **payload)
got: {"hour": 7, "minute": 0, "second": 18}
